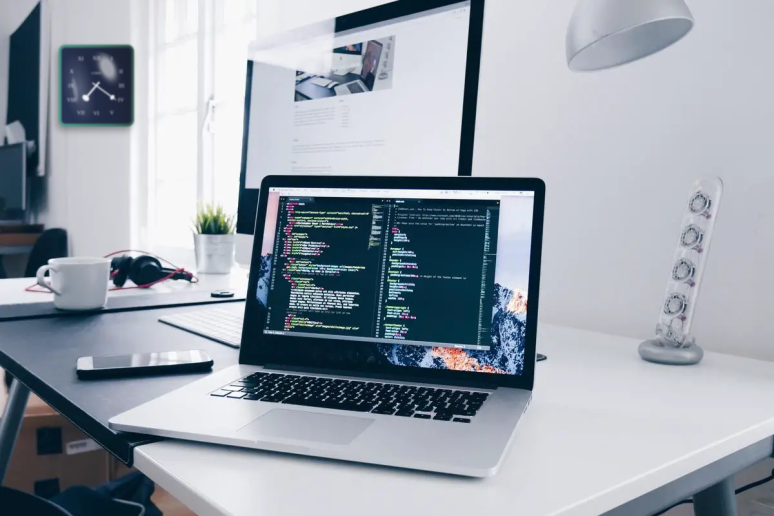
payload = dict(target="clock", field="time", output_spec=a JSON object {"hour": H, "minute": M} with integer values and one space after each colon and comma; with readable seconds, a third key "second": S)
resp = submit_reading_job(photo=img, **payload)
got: {"hour": 7, "minute": 21}
